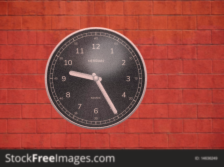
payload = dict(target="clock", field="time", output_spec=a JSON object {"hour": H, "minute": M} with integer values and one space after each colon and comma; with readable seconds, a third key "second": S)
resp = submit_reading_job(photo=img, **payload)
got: {"hour": 9, "minute": 25}
